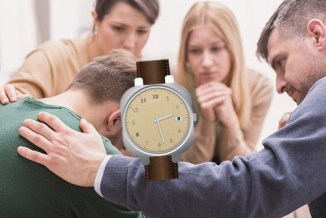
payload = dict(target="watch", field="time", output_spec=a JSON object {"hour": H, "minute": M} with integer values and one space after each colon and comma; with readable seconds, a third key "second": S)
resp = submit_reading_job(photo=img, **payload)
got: {"hour": 2, "minute": 28}
